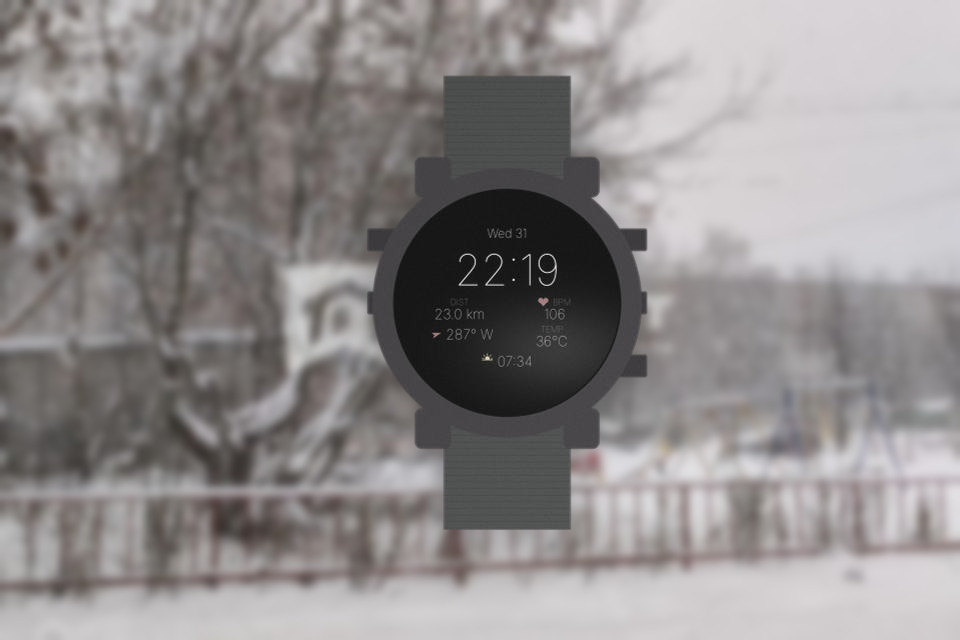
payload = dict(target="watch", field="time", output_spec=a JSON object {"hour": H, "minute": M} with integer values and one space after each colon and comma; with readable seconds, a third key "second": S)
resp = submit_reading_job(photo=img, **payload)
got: {"hour": 22, "minute": 19}
